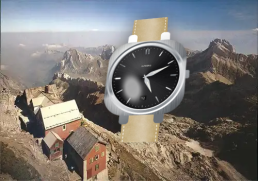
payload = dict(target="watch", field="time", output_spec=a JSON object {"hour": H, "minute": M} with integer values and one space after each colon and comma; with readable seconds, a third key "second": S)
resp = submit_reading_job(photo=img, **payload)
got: {"hour": 5, "minute": 11}
